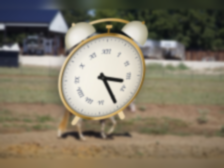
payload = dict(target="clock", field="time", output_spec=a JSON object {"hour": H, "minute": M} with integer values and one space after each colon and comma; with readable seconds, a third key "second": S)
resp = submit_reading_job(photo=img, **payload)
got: {"hour": 3, "minute": 25}
